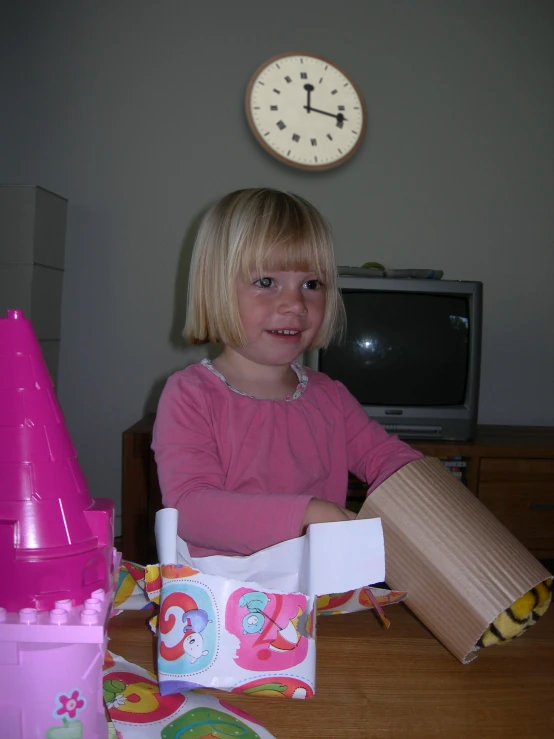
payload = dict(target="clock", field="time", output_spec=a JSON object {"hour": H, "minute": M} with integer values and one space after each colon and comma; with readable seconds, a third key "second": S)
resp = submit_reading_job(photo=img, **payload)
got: {"hour": 12, "minute": 18}
